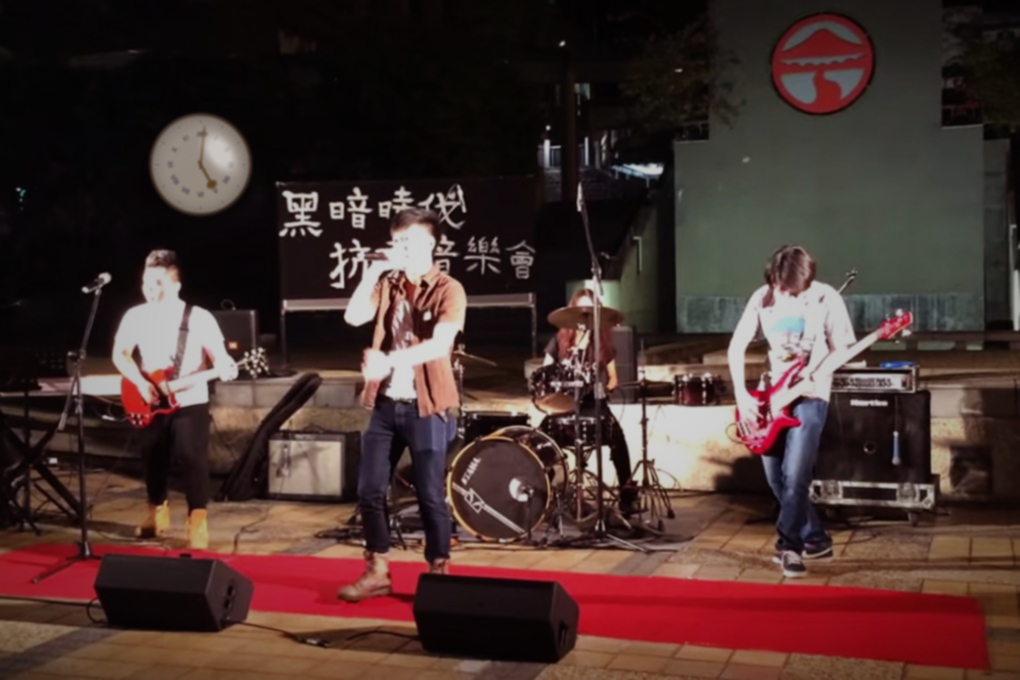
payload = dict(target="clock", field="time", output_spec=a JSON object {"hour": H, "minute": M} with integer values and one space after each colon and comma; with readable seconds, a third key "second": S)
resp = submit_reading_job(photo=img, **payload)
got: {"hour": 5, "minute": 1}
